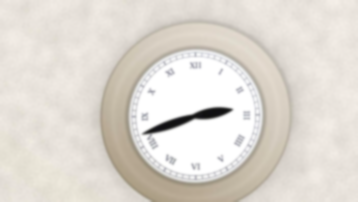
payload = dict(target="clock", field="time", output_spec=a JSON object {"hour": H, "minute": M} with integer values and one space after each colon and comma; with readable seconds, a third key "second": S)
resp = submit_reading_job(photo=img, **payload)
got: {"hour": 2, "minute": 42}
